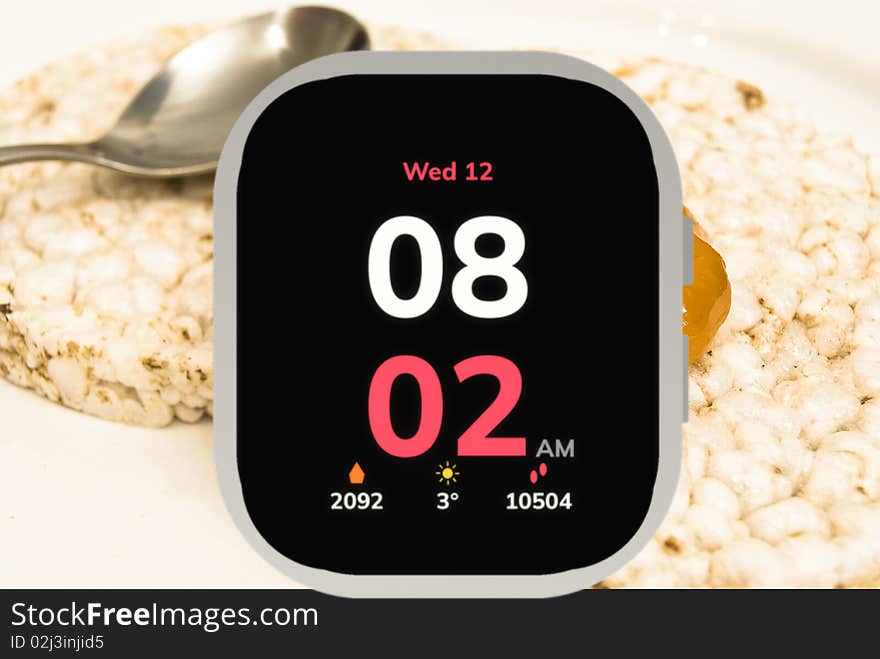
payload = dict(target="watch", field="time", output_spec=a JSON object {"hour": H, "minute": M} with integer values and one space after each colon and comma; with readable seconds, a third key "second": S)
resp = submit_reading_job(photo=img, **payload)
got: {"hour": 8, "minute": 2}
